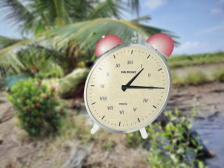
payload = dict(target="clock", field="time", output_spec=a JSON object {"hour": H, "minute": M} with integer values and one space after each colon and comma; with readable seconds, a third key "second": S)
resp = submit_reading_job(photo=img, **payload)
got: {"hour": 1, "minute": 15}
